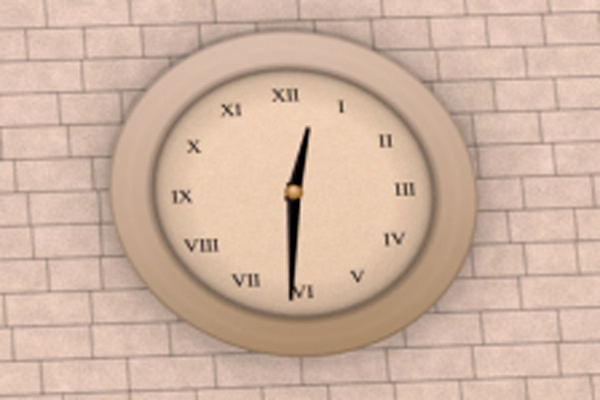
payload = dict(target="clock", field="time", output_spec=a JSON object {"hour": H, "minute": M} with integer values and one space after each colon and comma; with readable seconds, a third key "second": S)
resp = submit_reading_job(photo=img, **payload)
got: {"hour": 12, "minute": 31}
